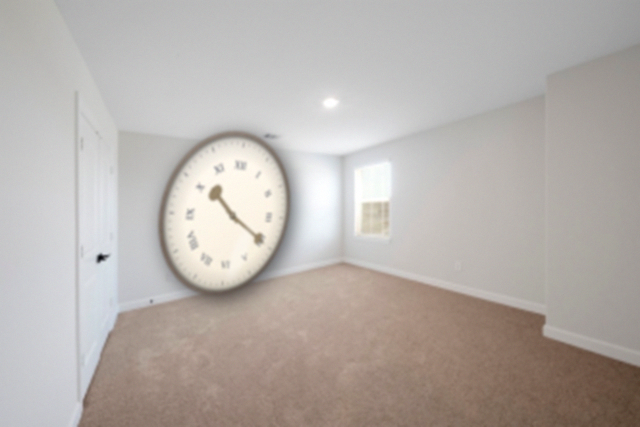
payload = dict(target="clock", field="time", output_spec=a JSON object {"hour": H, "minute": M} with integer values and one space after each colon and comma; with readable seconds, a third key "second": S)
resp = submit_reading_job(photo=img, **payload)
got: {"hour": 10, "minute": 20}
